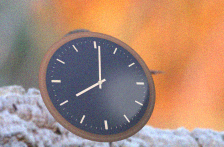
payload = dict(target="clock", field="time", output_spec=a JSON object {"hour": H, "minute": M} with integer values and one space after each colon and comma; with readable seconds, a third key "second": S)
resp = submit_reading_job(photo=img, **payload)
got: {"hour": 8, "minute": 1}
